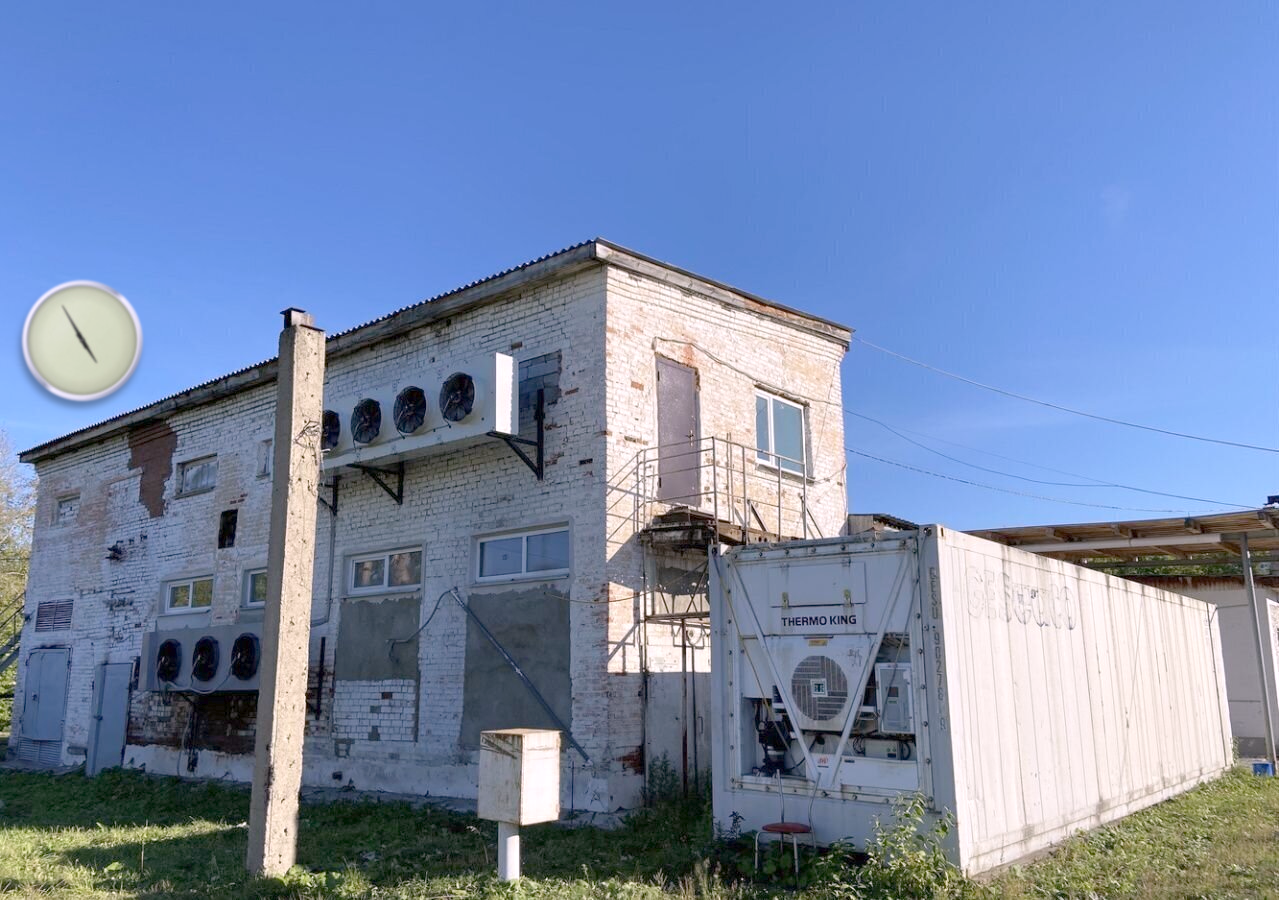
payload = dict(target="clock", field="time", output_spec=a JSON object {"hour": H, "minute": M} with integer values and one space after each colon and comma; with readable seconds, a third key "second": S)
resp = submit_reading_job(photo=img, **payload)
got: {"hour": 4, "minute": 55}
